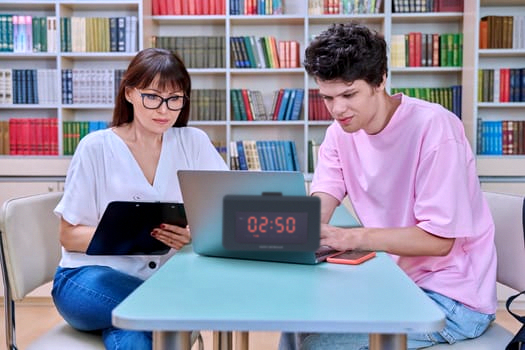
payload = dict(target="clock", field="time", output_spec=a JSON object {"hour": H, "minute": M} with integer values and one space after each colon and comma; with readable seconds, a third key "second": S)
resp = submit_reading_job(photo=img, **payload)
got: {"hour": 2, "minute": 50}
